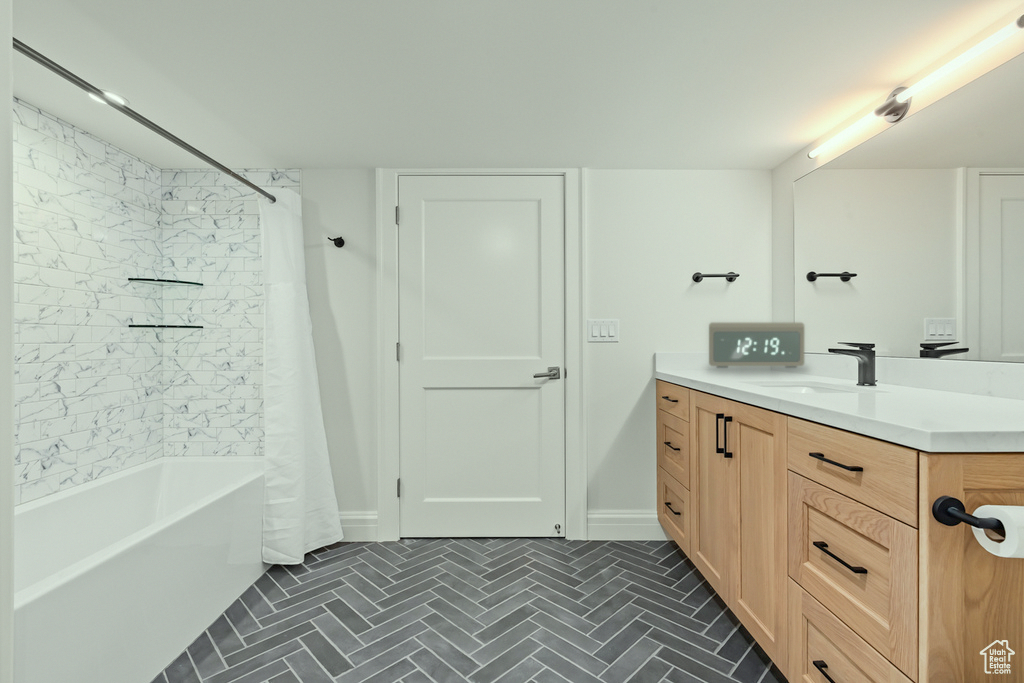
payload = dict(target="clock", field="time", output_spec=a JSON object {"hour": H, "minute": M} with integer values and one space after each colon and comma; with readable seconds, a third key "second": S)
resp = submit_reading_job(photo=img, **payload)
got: {"hour": 12, "minute": 19}
